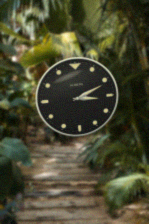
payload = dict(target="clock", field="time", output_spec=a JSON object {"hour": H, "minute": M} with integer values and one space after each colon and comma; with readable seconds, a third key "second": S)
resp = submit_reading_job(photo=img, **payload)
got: {"hour": 3, "minute": 11}
